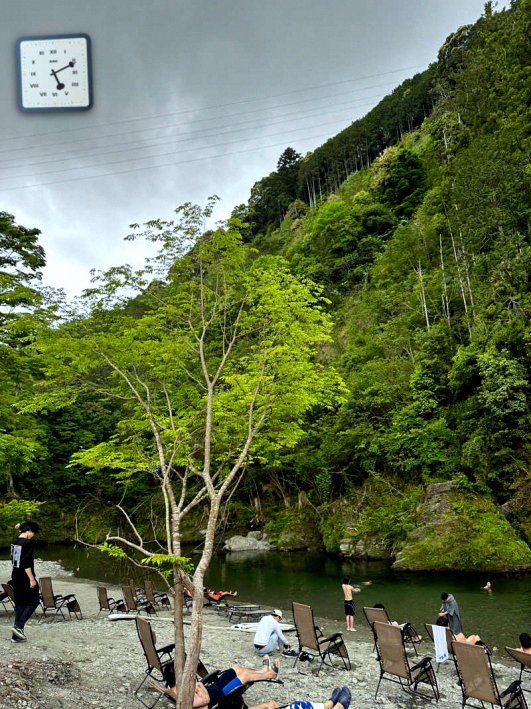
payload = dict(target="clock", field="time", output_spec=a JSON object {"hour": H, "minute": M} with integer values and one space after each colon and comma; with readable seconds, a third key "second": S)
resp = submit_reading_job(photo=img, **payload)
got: {"hour": 5, "minute": 11}
